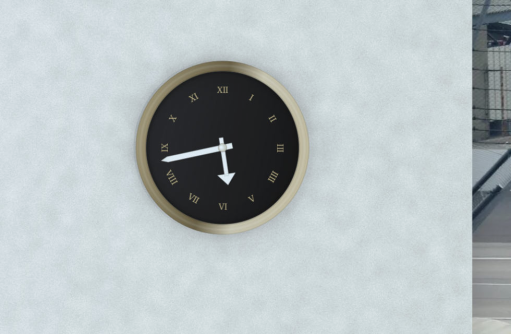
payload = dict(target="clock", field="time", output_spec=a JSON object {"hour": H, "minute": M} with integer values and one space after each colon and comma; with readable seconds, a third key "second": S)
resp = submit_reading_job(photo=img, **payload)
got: {"hour": 5, "minute": 43}
